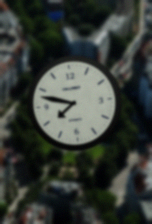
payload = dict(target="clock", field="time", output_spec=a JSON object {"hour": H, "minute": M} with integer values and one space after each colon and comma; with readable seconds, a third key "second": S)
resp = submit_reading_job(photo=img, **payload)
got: {"hour": 7, "minute": 48}
